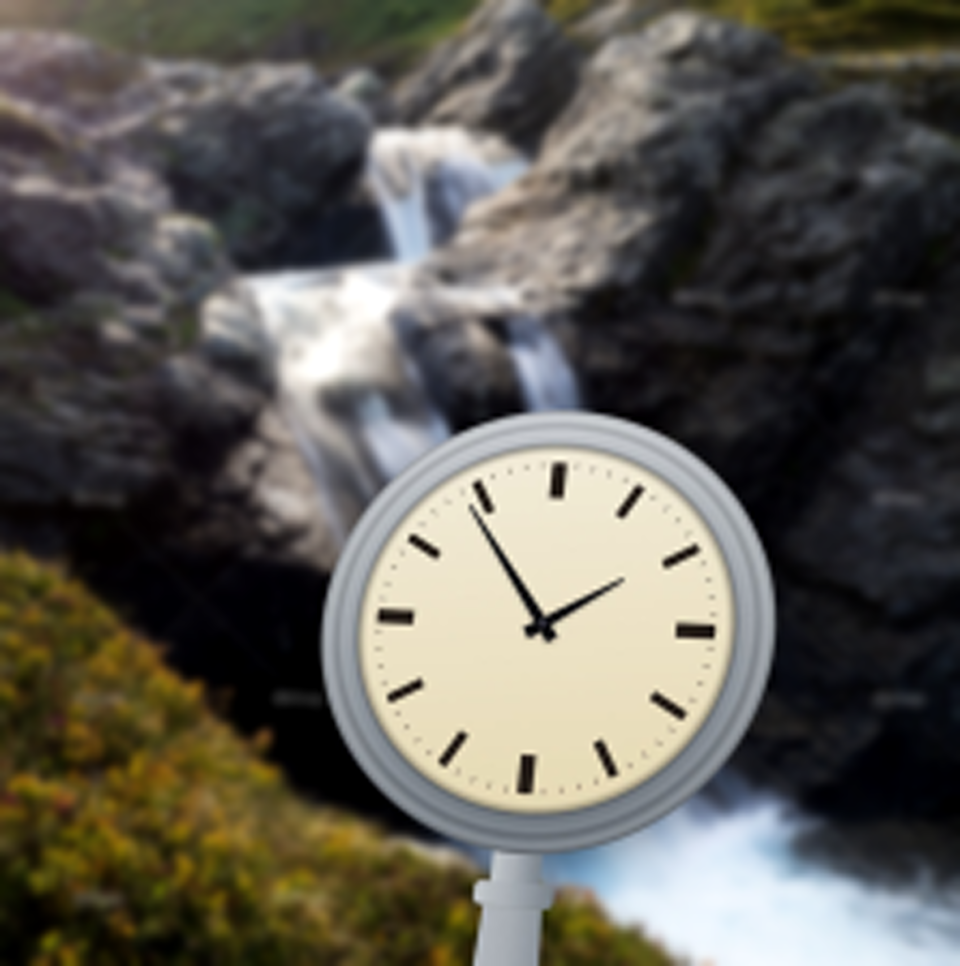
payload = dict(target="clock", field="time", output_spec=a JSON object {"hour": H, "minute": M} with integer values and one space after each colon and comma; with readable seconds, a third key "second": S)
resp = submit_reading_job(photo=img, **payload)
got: {"hour": 1, "minute": 54}
